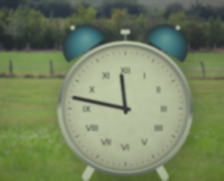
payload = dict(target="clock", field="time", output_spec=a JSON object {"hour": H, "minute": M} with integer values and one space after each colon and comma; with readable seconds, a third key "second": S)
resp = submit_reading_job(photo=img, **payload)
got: {"hour": 11, "minute": 47}
